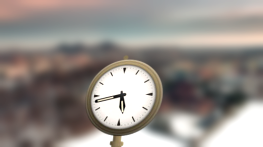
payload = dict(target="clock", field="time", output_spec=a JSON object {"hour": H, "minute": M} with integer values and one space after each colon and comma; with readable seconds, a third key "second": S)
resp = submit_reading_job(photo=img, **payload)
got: {"hour": 5, "minute": 43}
